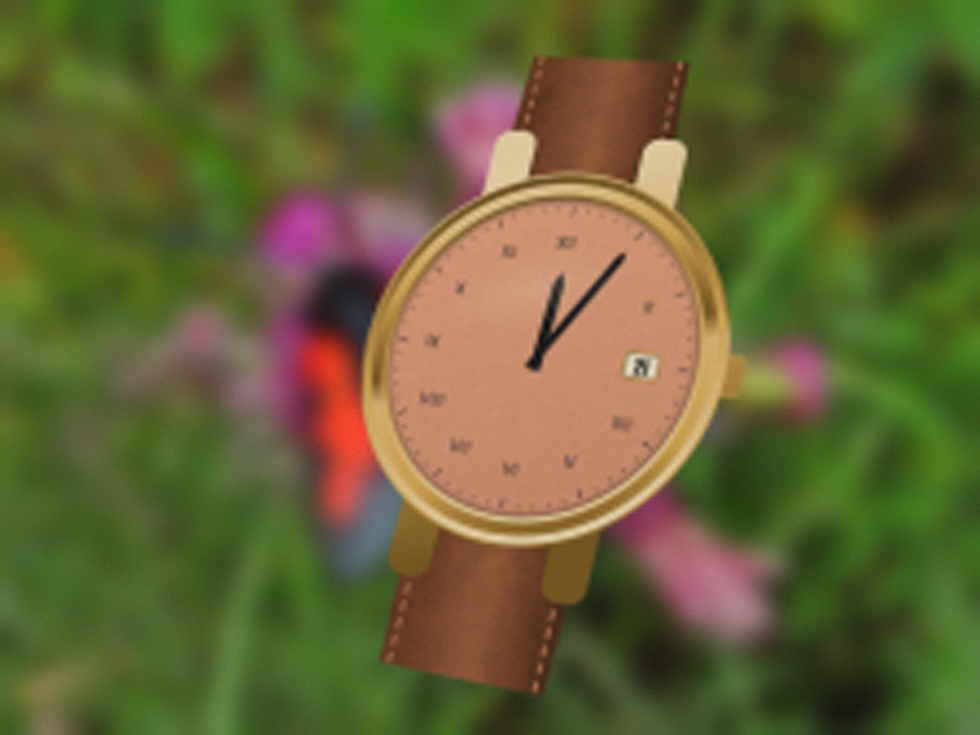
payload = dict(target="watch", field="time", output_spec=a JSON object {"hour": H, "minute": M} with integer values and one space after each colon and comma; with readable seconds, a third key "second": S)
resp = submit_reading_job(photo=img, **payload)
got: {"hour": 12, "minute": 5}
